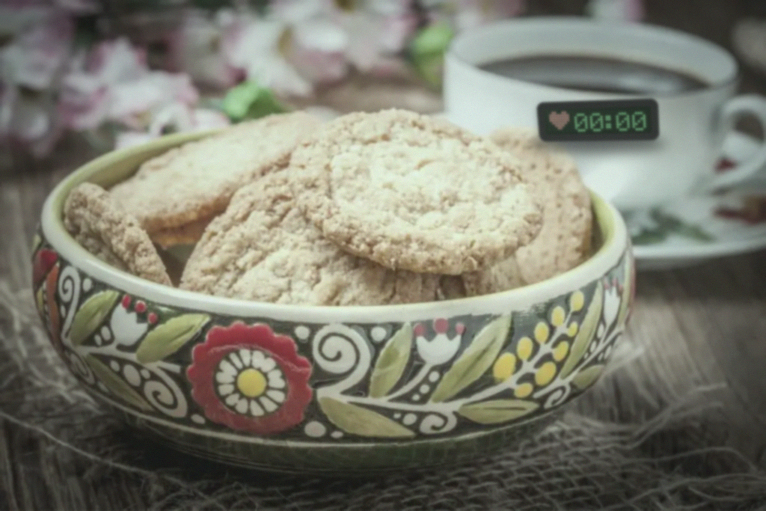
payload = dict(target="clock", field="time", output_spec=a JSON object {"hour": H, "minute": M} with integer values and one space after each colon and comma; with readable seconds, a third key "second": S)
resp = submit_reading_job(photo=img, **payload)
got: {"hour": 0, "minute": 0}
